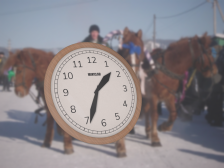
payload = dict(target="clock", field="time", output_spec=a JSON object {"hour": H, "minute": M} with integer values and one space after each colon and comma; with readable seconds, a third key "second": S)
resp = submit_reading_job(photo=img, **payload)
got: {"hour": 1, "minute": 34}
